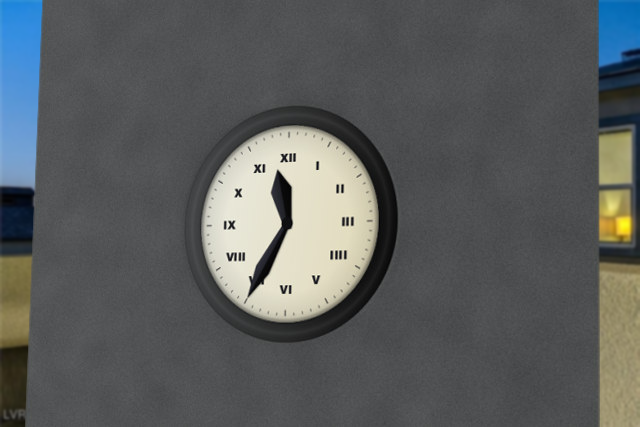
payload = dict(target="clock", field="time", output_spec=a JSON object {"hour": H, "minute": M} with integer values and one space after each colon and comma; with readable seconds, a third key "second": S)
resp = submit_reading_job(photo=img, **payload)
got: {"hour": 11, "minute": 35}
